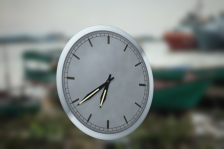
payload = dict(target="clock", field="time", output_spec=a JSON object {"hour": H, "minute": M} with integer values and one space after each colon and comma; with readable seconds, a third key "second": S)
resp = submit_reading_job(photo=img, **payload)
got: {"hour": 6, "minute": 39}
